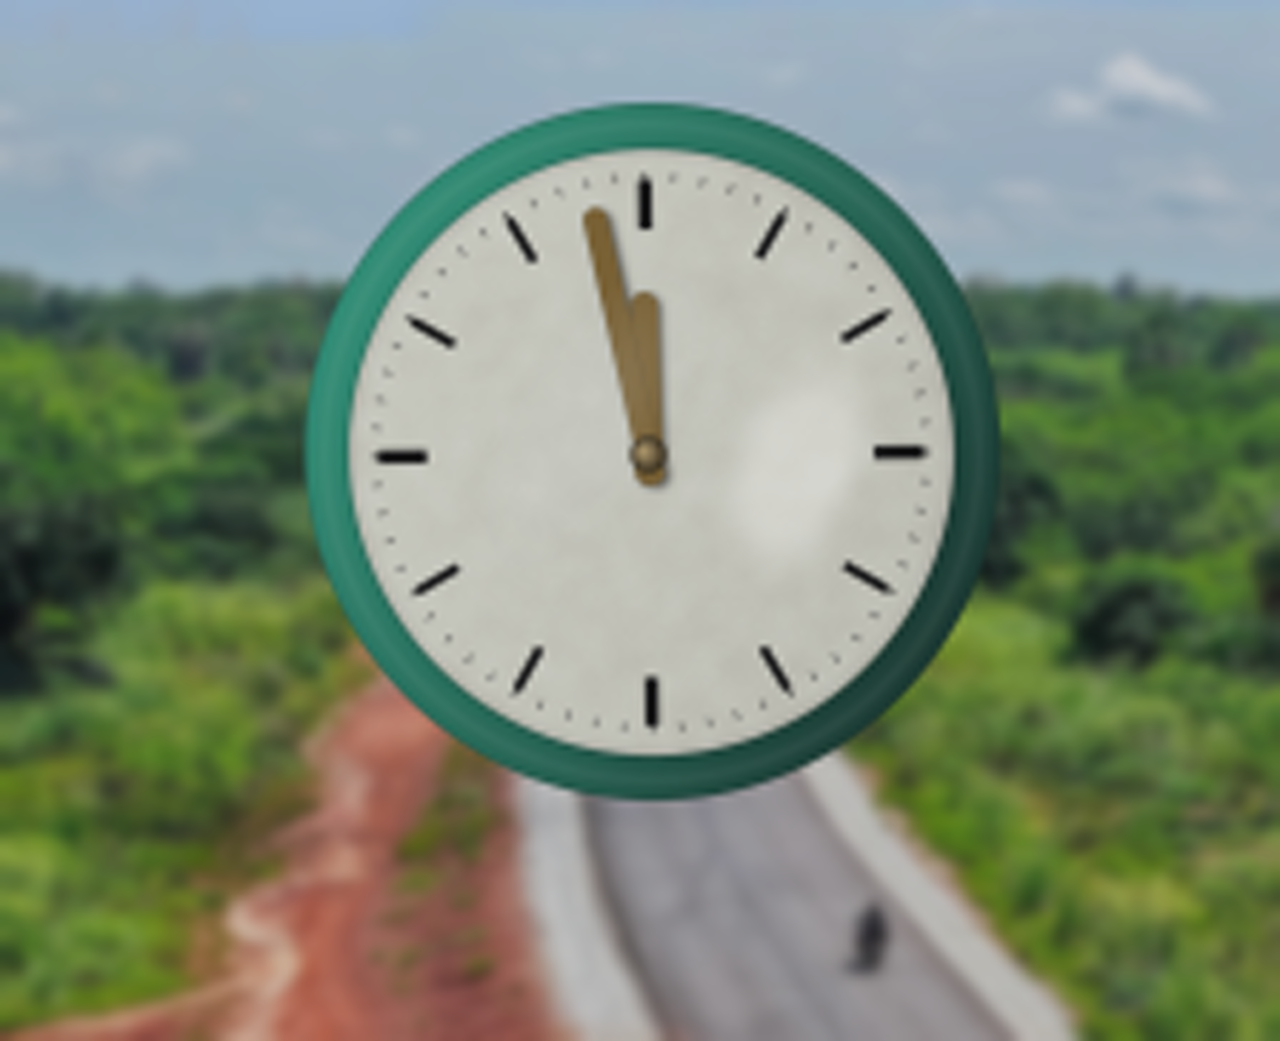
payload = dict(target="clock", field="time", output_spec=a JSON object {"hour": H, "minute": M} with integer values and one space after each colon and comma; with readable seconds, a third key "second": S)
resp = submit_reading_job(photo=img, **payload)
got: {"hour": 11, "minute": 58}
